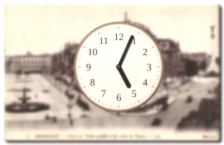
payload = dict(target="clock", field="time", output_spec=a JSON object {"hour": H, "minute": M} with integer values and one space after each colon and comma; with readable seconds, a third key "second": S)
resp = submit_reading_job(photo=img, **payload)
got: {"hour": 5, "minute": 4}
